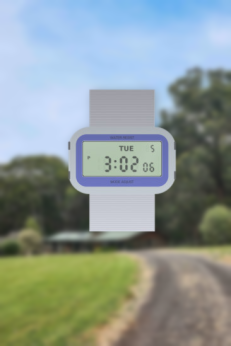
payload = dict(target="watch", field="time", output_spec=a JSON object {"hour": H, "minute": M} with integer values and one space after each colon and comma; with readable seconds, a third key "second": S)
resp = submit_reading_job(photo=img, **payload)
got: {"hour": 3, "minute": 2, "second": 6}
